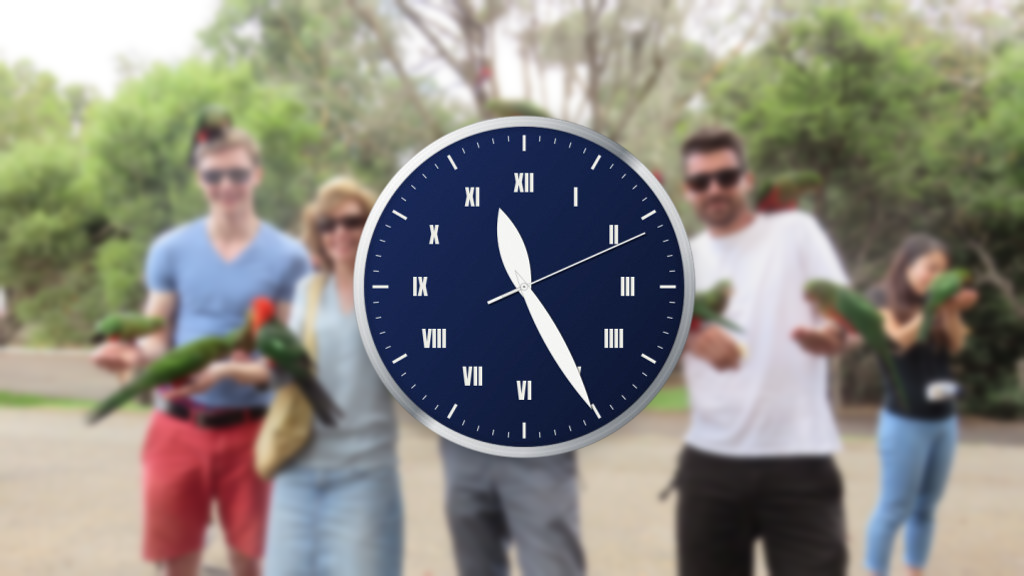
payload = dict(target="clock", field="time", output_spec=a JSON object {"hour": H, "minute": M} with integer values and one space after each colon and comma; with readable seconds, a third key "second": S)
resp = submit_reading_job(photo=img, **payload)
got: {"hour": 11, "minute": 25, "second": 11}
